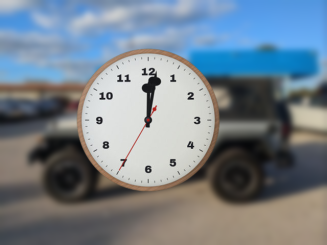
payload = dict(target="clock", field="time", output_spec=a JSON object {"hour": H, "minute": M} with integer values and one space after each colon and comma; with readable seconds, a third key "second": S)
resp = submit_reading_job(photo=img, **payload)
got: {"hour": 12, "minute": 1, "second": 35}
